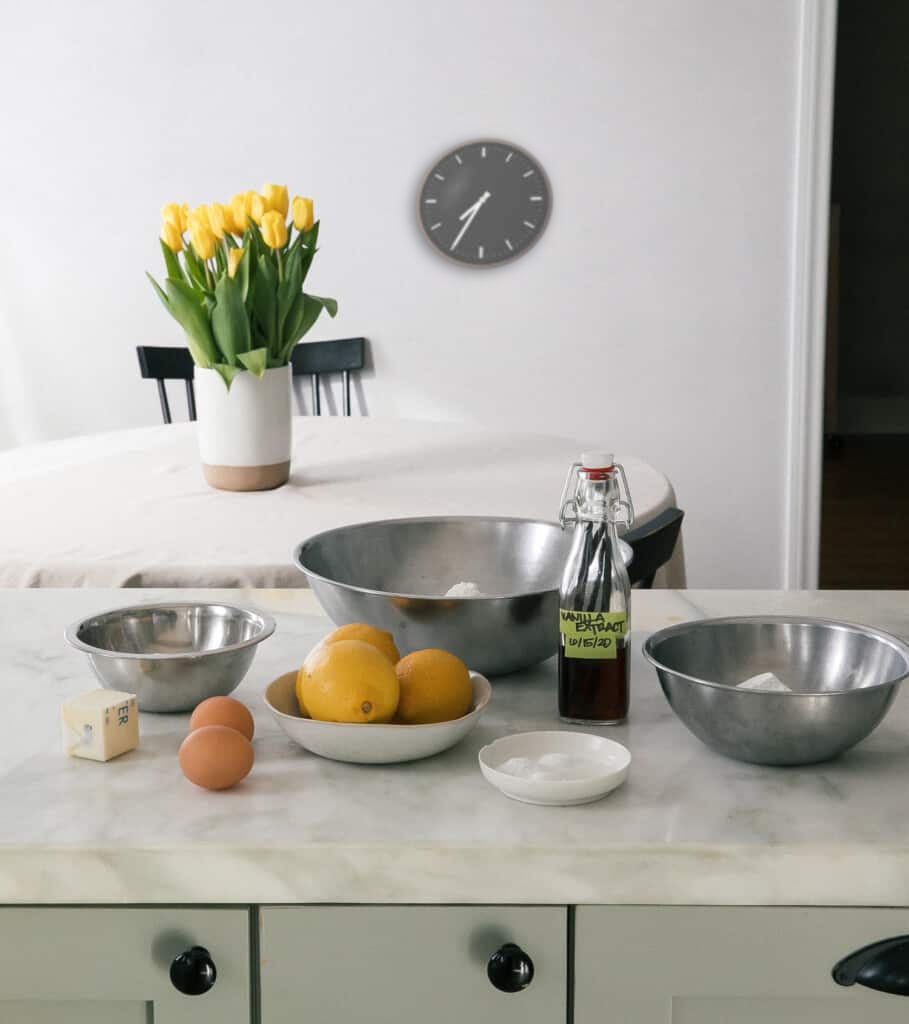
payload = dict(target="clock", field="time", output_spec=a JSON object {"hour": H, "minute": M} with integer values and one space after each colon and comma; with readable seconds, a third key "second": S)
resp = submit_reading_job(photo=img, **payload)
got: {"hour": 7, "minute": 35}
